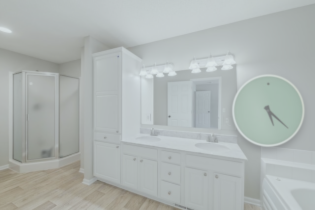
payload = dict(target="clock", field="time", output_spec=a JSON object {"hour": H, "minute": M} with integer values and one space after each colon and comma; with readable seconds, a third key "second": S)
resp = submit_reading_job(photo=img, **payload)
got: {"hour": 5, "minute": 22}
